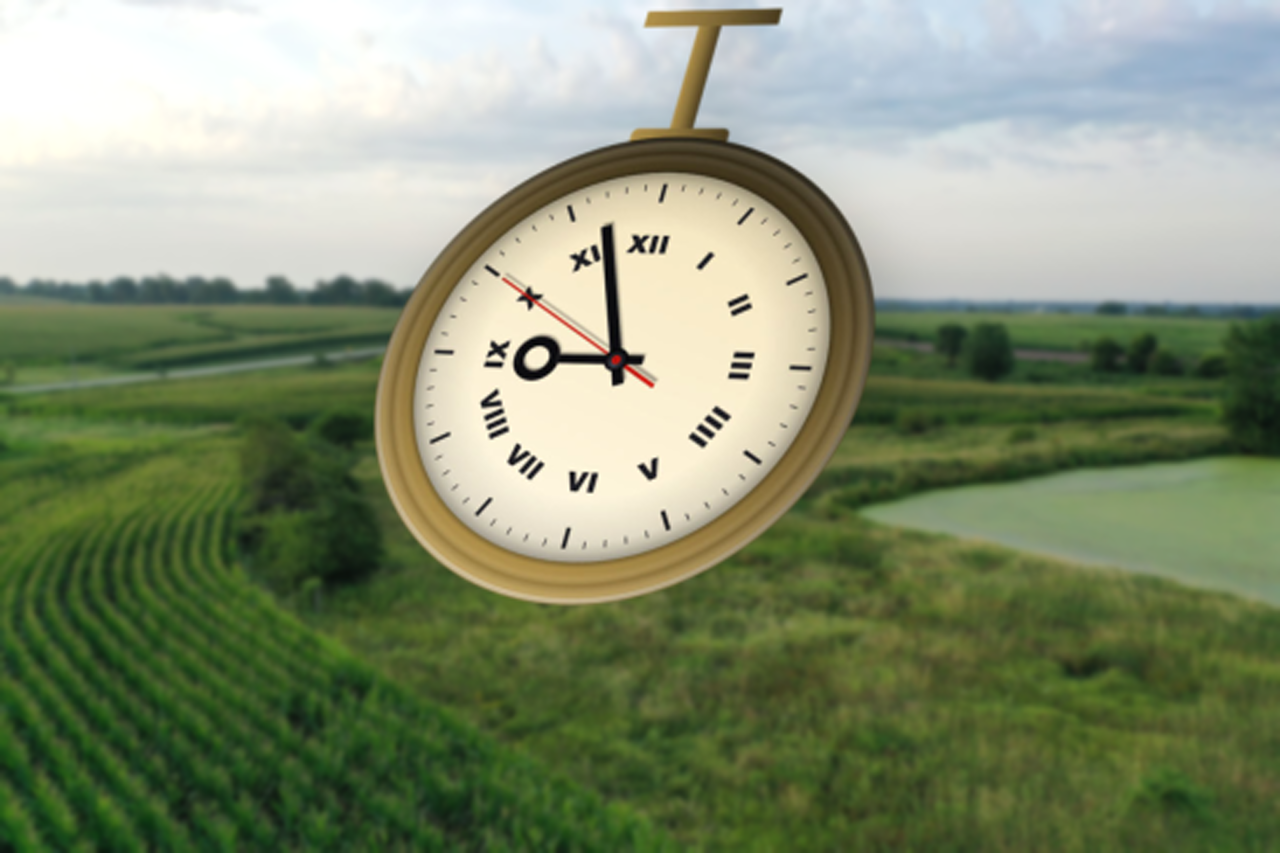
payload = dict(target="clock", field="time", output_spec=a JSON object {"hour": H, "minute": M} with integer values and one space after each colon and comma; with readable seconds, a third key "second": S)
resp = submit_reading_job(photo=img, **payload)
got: {"hour": 8, "minute": 56, "second": 50}
